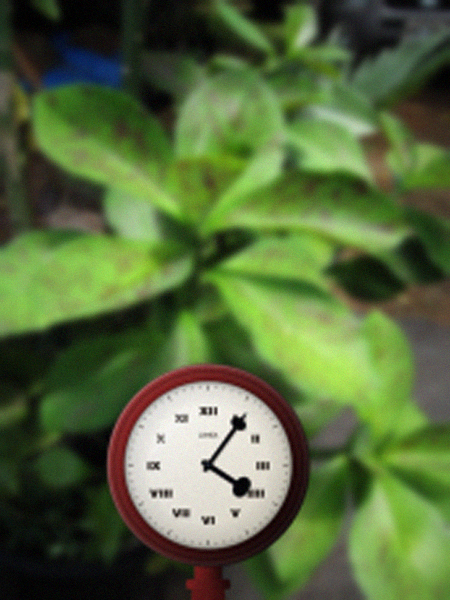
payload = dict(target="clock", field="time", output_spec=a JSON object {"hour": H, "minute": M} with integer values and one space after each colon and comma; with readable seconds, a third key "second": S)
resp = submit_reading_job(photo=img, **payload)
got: {"hour": 4, "minute": 6}
